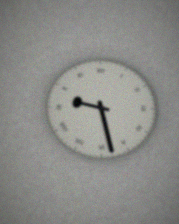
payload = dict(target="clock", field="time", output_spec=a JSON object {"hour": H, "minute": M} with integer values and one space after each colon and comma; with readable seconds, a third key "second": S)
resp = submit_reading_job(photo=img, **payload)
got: {"hour": 9, "minute": 28}
